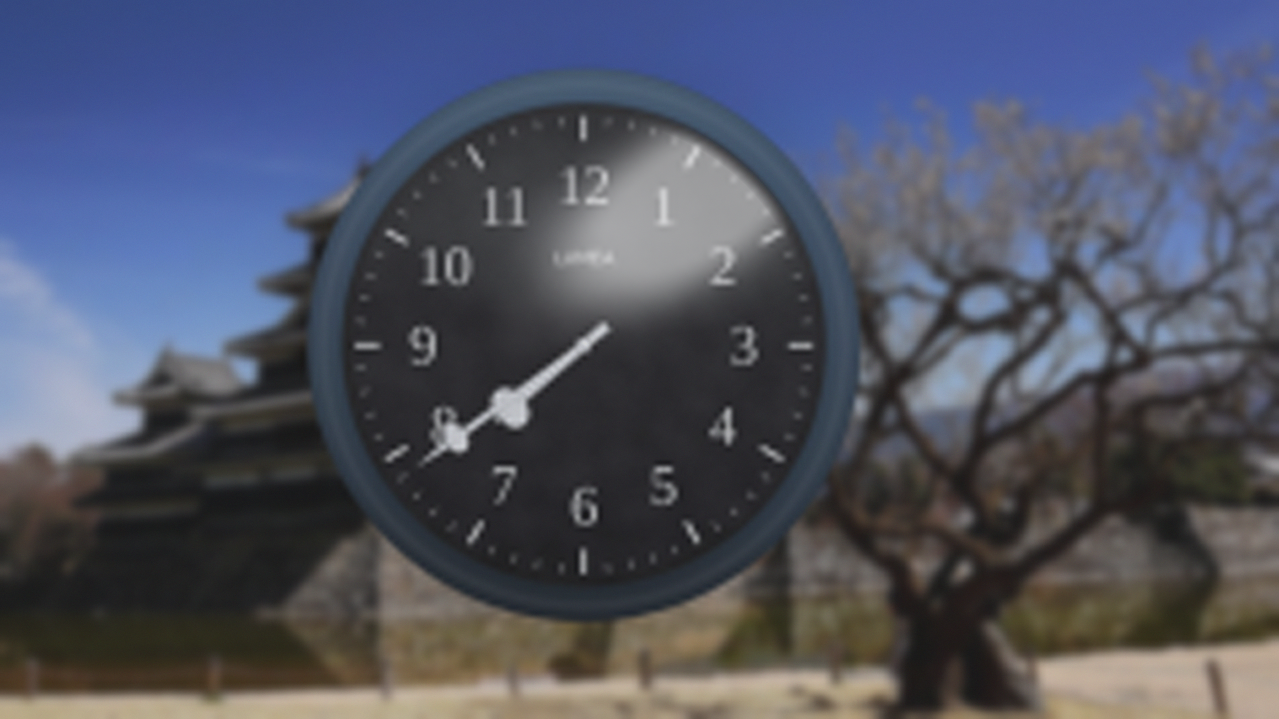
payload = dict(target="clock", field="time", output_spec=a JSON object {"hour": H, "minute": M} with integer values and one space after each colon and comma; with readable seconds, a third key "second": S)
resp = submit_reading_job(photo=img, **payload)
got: {"hour": 7, "minute": 39}
